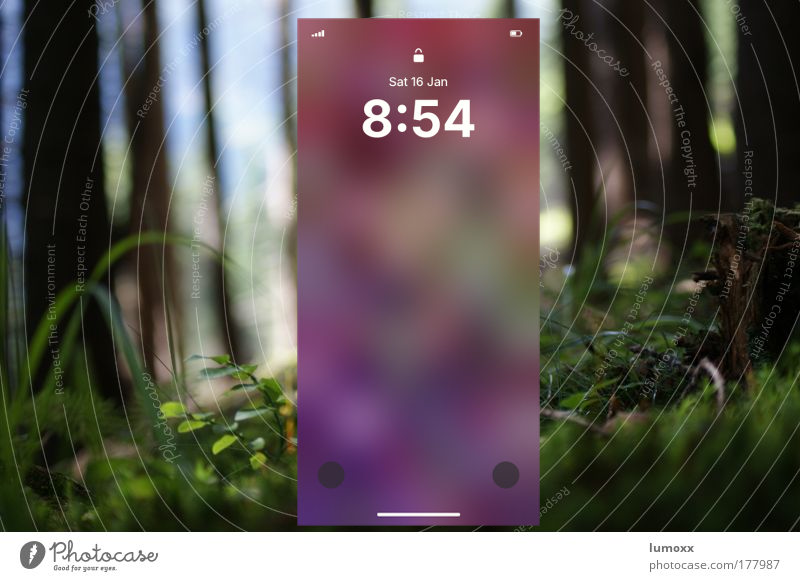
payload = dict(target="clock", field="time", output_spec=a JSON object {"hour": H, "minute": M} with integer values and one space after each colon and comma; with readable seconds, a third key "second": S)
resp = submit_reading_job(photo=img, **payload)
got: {"hour": 8, "minute": 54}
